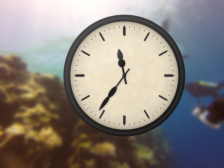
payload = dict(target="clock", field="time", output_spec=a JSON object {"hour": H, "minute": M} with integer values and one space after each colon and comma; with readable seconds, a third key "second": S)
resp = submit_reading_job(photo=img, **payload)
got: {"hour": 11, "minute": 36}
